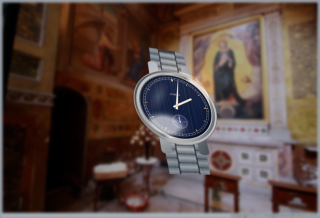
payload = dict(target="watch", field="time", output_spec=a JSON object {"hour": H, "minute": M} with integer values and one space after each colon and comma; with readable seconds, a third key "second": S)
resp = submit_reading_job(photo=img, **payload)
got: {"hour": 2, "minute": 2}
